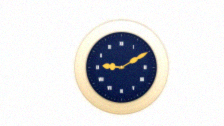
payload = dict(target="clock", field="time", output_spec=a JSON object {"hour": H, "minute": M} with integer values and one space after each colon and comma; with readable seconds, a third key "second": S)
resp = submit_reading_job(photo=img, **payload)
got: {"hour": 9, "minute": 10}
